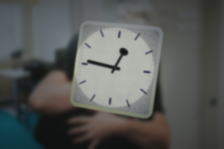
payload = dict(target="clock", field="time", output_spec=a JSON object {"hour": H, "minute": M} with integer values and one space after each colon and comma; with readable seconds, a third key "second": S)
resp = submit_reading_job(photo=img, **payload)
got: {"hour": 12, "minute": 46}
